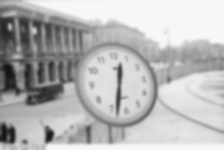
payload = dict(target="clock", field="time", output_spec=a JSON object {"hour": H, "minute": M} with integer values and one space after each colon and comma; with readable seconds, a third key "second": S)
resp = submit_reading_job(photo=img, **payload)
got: {"hour": 12, "minute": 33}
